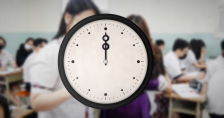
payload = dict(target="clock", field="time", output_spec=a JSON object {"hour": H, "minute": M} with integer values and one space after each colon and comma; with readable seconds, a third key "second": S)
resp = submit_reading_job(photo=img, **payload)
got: {"hour": 12, "minute": 0}
